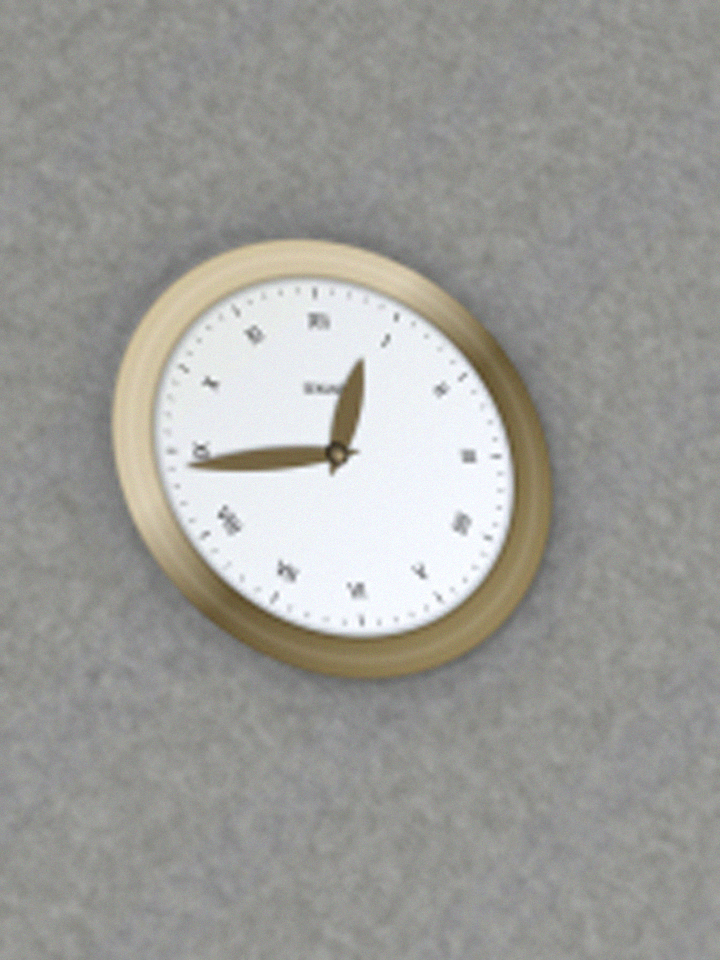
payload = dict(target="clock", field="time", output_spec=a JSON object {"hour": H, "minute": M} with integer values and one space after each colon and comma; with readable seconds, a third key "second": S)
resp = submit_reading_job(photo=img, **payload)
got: {"hour": 12, "minute": 44}
